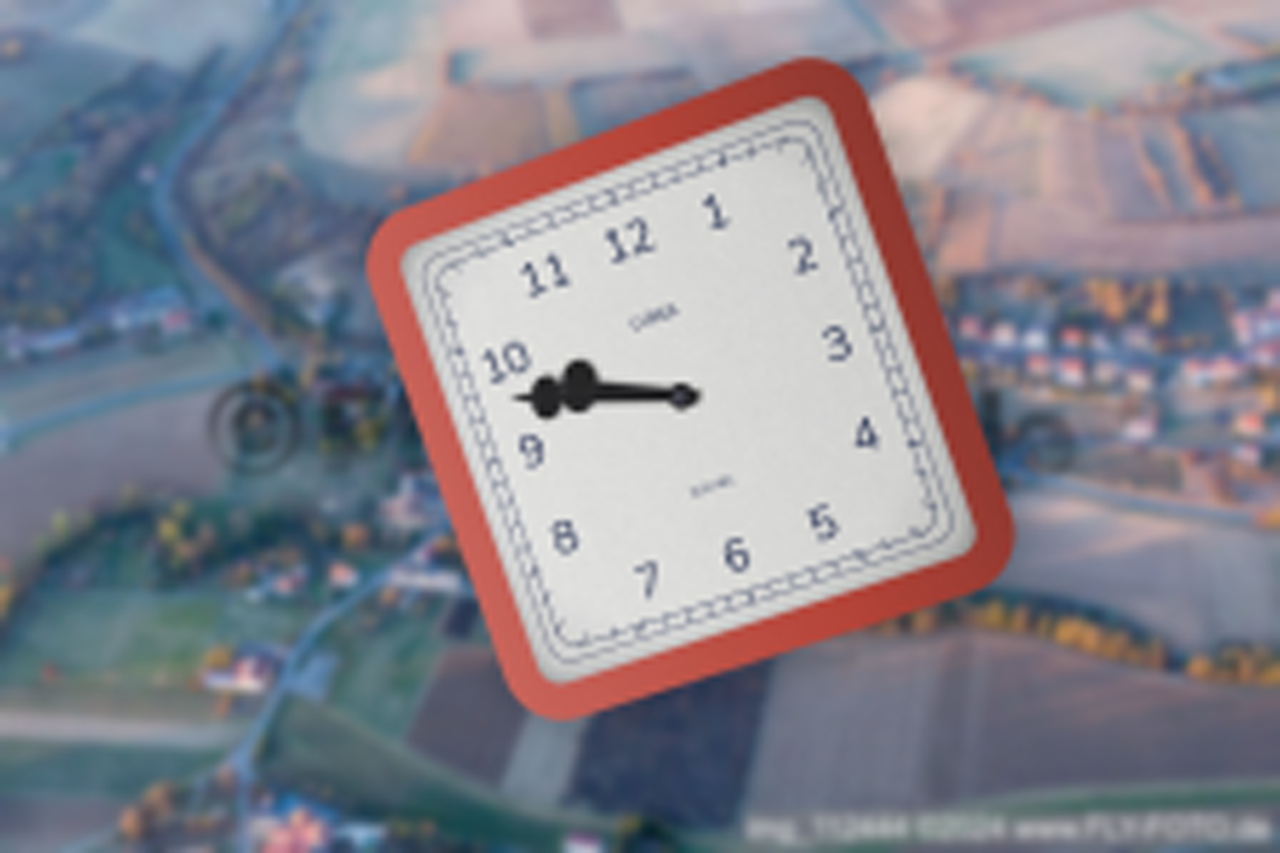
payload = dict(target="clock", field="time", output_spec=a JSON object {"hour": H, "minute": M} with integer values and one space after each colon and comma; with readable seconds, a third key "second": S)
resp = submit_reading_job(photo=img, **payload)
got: {"hour": 9, "minute": 48}
